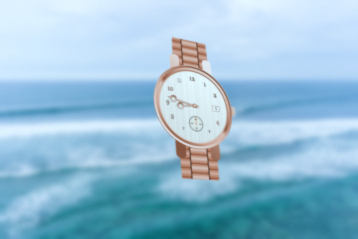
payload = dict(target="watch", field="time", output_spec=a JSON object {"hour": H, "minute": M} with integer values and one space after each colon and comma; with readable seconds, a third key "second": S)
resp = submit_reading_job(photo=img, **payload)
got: {"hour": 8, "minute": 47}
